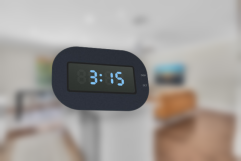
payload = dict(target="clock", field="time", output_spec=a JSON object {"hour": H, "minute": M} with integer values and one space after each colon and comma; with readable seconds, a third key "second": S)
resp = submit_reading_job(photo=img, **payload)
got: {"hour": 3, "minute": 15}
